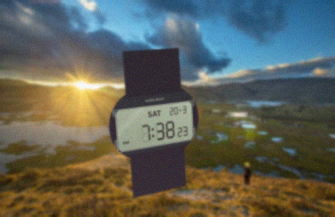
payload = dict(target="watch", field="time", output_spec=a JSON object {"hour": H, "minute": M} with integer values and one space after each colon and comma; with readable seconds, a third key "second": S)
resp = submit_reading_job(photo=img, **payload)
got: {"hour": 7, "minute": 38, "second": 23}
